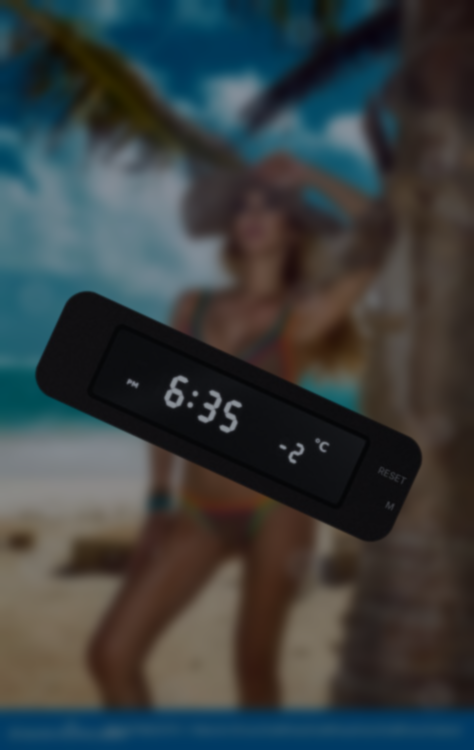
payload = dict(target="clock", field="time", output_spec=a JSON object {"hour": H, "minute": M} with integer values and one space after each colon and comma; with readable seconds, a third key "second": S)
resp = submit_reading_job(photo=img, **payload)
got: {"hour": 6, "minute": 35}
